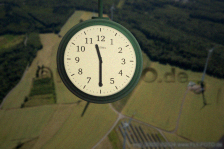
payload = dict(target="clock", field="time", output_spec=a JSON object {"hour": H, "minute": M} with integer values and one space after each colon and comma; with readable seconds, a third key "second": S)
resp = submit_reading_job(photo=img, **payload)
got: {"hour": 11, "minute": 30}
